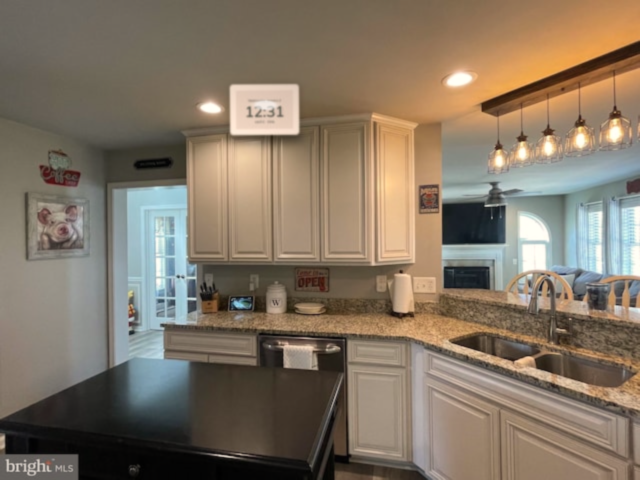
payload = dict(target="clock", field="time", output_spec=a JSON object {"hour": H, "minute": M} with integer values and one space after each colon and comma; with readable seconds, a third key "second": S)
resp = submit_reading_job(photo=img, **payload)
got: {"hour": 12, "minute": 31}
